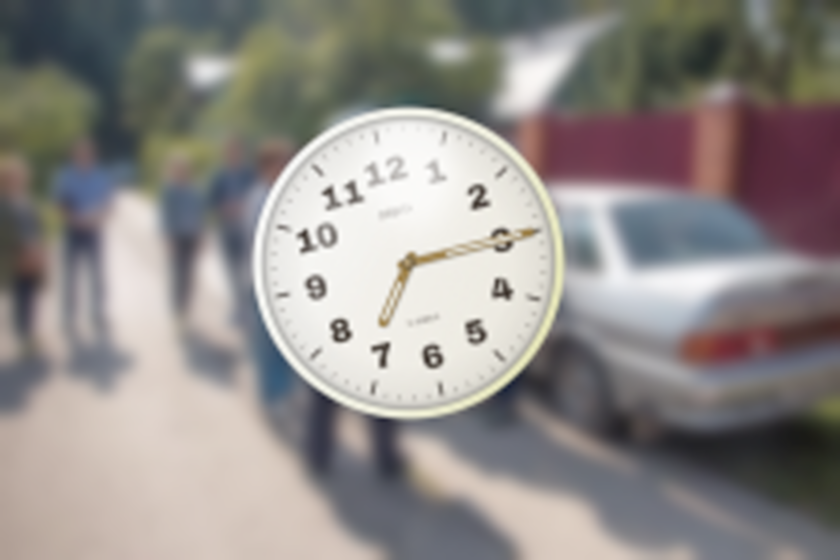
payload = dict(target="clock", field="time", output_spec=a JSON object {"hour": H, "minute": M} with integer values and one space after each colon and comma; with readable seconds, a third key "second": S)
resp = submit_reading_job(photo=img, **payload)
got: {"hour": 7, "minute": 15}
